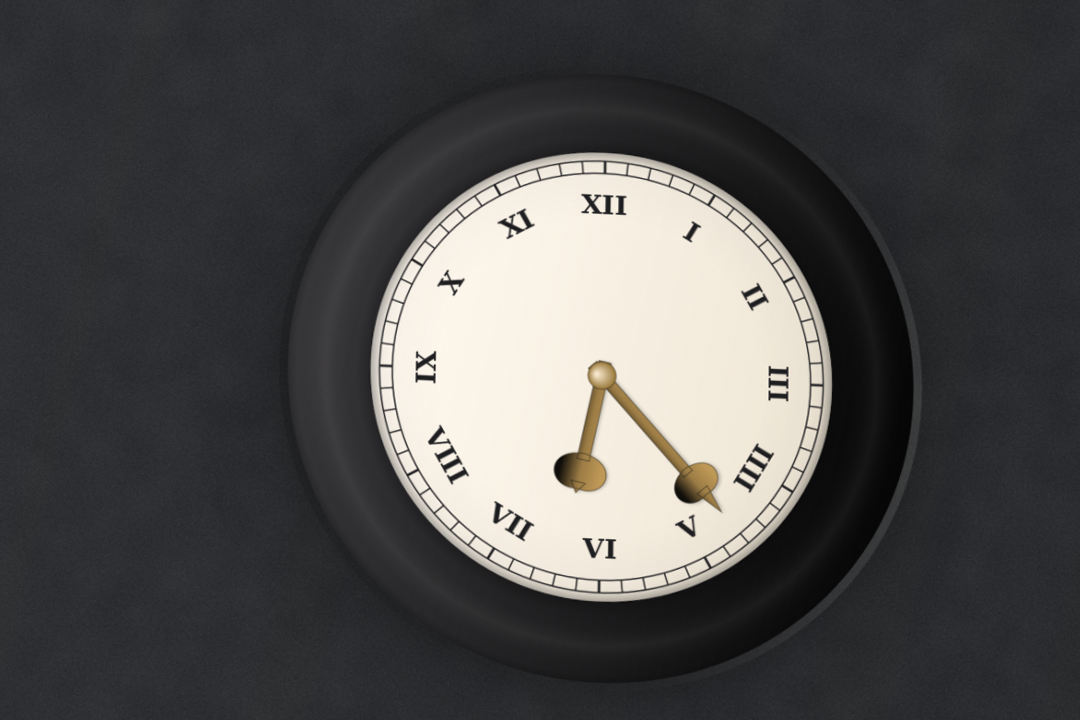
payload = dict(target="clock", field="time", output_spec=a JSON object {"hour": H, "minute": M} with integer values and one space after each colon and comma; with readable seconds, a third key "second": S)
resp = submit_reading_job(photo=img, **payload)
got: {"hour": 6, "minute": 23}
